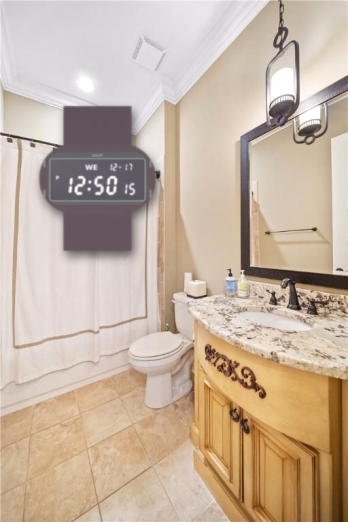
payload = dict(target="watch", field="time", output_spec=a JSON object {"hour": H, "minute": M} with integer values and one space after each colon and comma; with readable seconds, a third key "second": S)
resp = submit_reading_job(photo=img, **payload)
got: {"hour": 12, "minute": 50, "second": 15}
